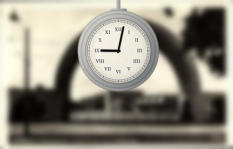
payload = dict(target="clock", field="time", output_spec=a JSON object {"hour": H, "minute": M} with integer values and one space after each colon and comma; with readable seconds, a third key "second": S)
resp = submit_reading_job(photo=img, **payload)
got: {"hour": 9, "minute": 2}
